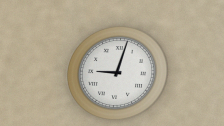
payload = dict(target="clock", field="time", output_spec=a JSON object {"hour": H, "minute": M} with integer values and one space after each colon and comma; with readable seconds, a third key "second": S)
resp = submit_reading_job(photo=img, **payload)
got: {"hour": 9, "minute": 2}
